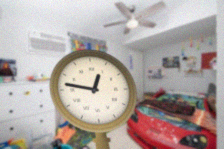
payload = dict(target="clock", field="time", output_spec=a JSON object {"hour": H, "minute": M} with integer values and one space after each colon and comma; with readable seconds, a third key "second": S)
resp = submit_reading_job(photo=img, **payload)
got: {"hour": 12, "minute": 47}
